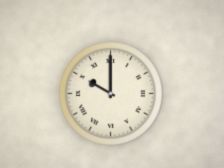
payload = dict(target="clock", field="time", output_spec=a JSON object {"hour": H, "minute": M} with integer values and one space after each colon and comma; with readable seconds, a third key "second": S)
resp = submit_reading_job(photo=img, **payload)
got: {"hour": 10, "minute": 0}
